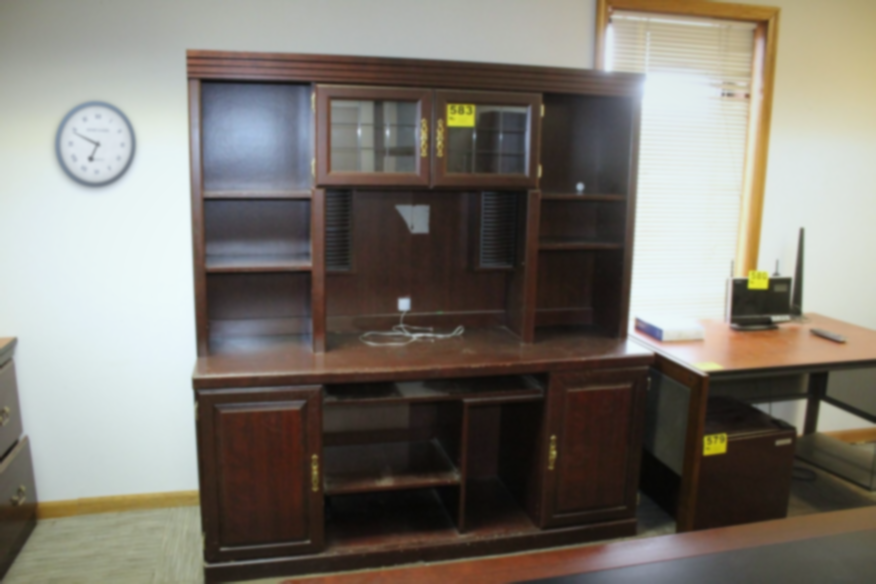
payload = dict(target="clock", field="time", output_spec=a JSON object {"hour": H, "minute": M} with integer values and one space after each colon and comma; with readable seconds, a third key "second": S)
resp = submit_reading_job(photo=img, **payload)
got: {"hour": 6, "minute": 49}
